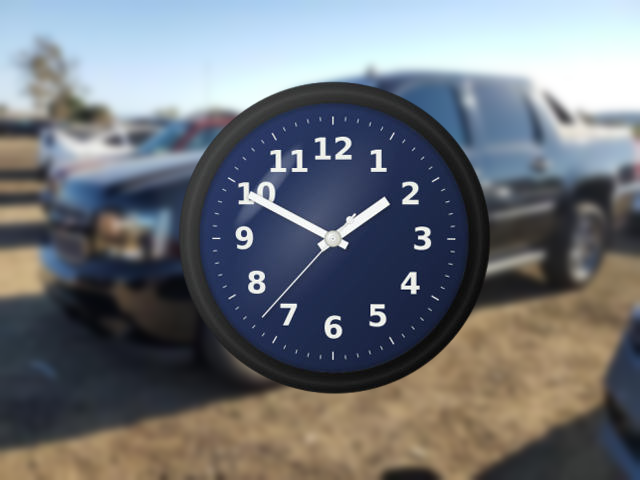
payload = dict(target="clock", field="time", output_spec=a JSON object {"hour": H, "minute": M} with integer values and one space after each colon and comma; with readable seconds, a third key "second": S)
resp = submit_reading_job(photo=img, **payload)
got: {"hour": 1, "minute": 49, "second": 37}
